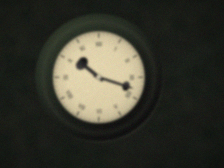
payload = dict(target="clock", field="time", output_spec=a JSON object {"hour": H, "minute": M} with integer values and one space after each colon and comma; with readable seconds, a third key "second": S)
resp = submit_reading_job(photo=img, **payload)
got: {"hour": 10, "minute": 18}
